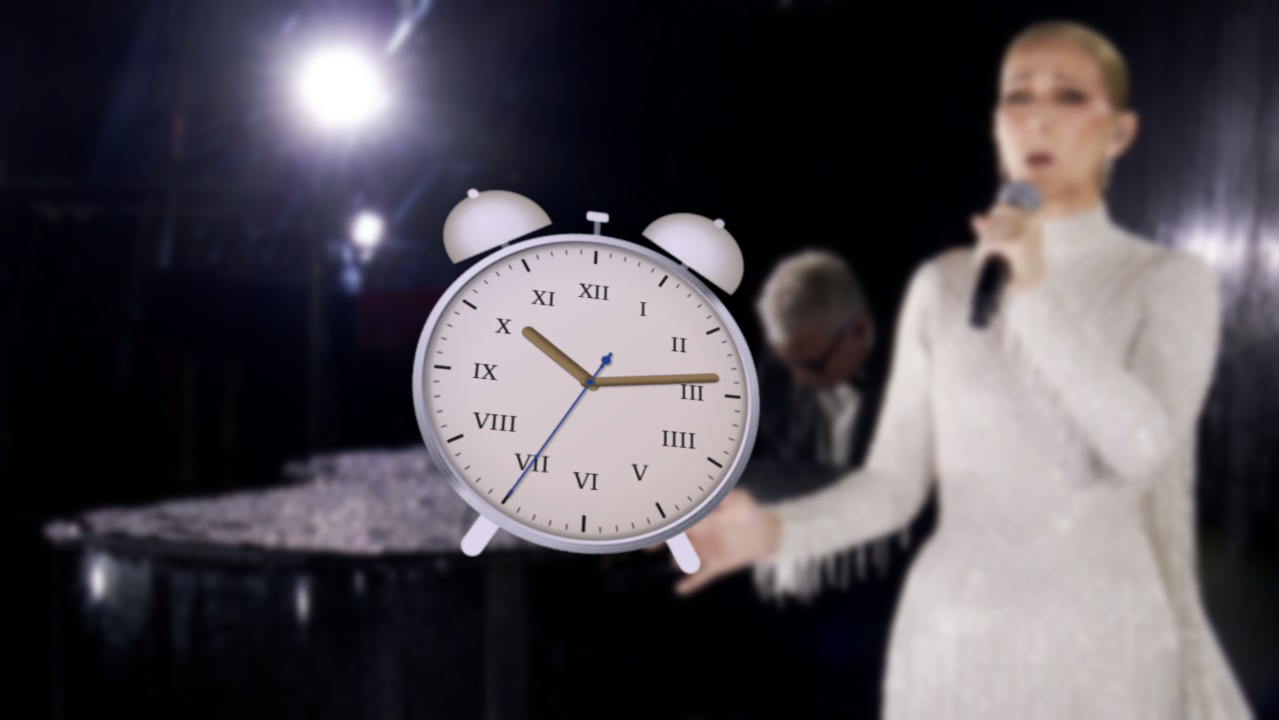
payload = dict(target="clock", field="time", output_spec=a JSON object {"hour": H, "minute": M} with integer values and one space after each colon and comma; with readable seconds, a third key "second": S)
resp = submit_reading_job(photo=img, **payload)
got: {"hour": 10, "minute": 13, "second": 35}
